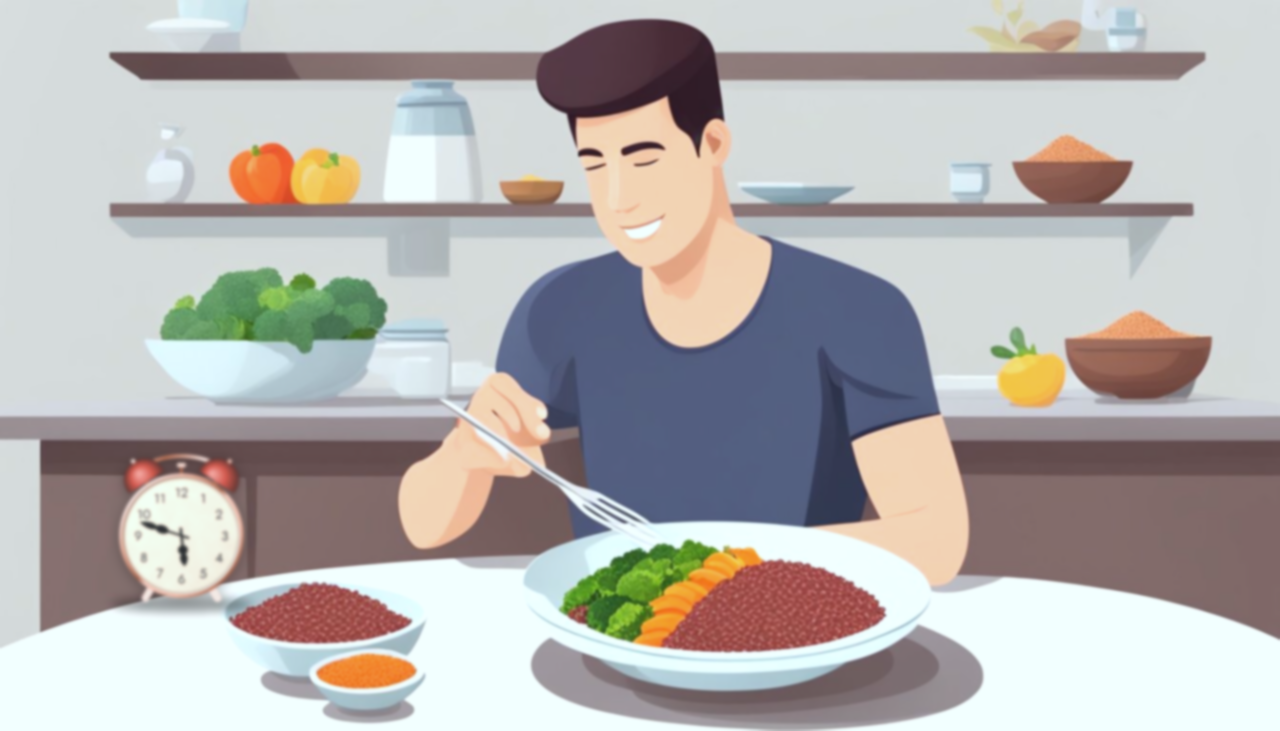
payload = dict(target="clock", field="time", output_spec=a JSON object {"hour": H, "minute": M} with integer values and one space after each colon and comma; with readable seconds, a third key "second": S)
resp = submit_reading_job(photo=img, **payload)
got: {"hour": 5, "minute": 48}
